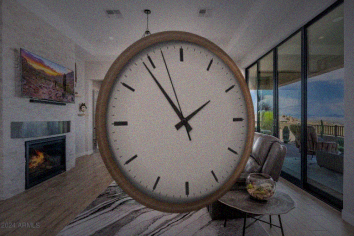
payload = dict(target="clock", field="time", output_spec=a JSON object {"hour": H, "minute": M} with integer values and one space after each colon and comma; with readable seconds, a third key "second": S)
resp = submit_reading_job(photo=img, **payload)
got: {"hour": 1, "minute": 53, "second": 57}
